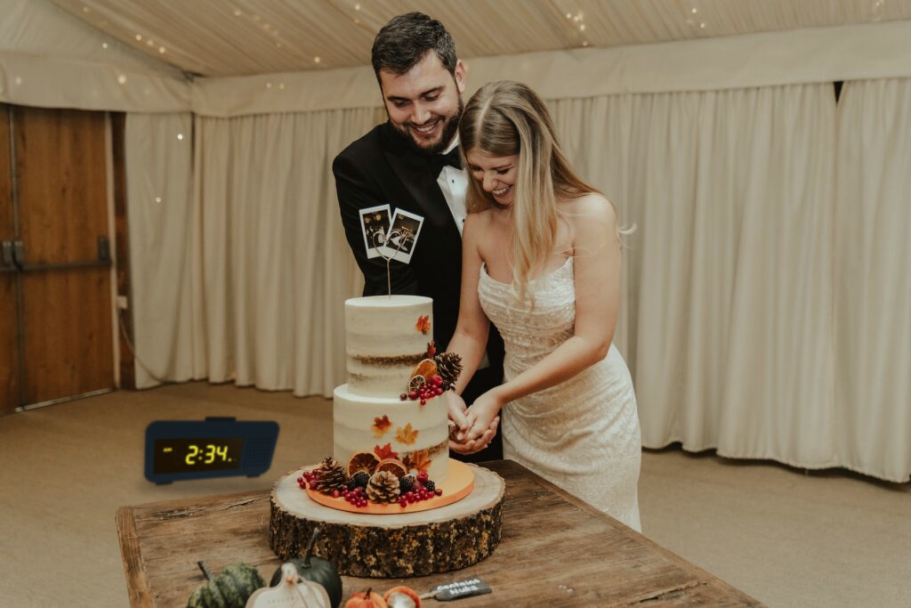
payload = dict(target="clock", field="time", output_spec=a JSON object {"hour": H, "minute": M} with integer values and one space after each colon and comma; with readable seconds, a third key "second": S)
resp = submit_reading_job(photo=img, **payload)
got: {"hour": 2, "minute": 34}
